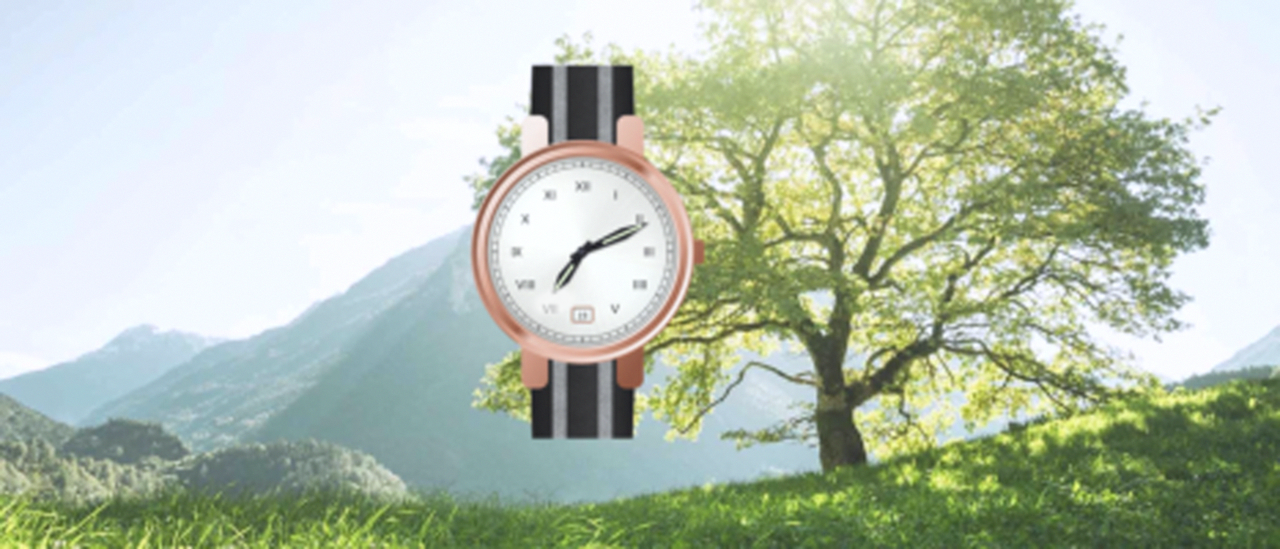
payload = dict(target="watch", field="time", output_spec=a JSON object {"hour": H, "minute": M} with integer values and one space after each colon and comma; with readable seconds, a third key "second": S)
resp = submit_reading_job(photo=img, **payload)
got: {"hour": 7, "minute": 11}
